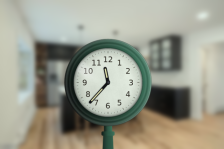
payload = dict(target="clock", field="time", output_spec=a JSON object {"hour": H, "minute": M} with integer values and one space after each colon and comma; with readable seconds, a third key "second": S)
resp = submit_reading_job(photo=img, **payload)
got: {"hour": 11, "minute": 37}
